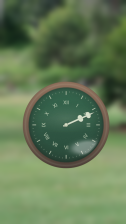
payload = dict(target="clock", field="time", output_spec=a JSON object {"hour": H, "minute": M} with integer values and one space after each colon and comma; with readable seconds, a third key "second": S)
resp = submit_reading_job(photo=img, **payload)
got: {"hour": 2, "minute": 11}
